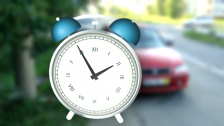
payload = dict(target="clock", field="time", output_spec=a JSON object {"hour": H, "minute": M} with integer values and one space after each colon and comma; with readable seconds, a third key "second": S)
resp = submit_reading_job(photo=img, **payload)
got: {"hour": 1, "minute": 55}
